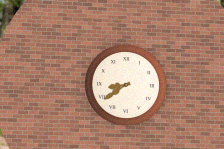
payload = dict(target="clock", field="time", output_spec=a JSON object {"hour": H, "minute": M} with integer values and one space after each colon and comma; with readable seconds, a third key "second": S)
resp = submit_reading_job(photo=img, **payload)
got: {"hour": 8, "minute": 39}
